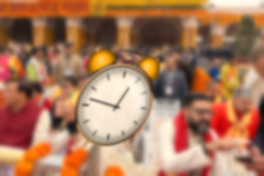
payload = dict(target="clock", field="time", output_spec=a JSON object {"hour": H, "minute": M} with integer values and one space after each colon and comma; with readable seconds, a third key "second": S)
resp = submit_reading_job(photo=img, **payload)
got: {"hour": 12, "minute": 47}
